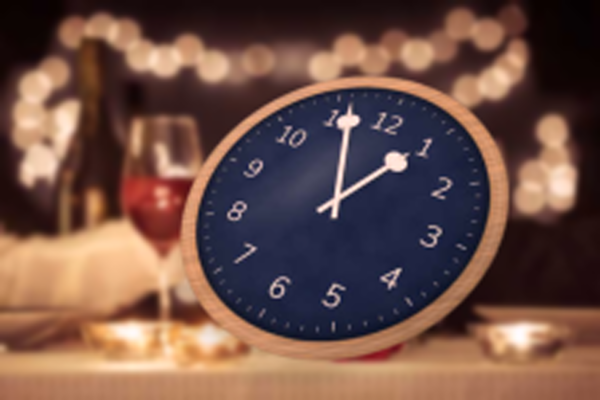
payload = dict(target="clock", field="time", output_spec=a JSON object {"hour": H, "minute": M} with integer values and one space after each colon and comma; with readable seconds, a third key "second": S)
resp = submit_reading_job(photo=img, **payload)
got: {"hour": 12, "minute": 56}
